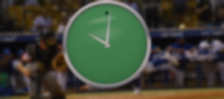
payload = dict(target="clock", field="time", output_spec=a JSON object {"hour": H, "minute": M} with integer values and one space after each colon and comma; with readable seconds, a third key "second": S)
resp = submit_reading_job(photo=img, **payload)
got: {"hour": 10, "minute": 1}
